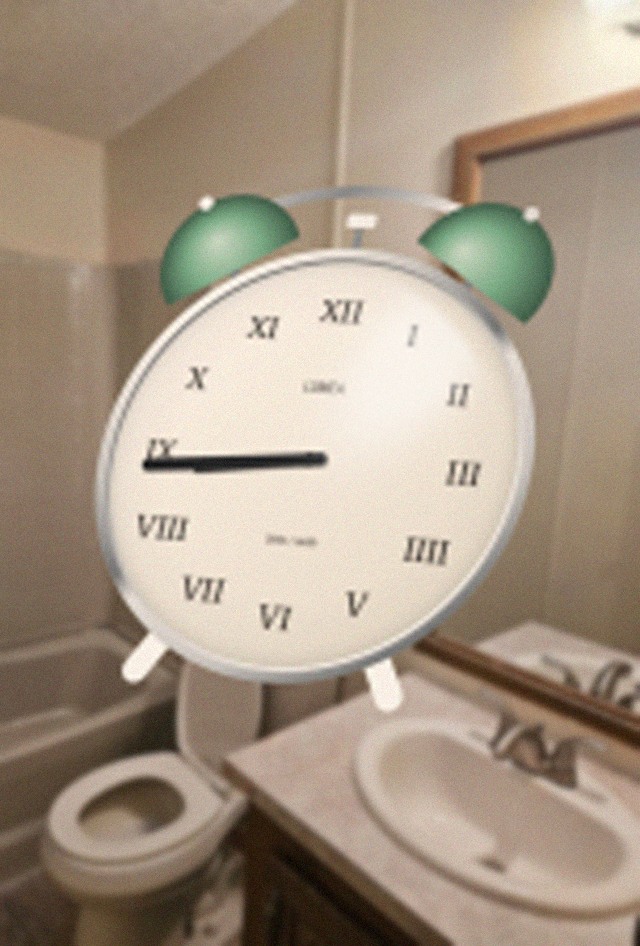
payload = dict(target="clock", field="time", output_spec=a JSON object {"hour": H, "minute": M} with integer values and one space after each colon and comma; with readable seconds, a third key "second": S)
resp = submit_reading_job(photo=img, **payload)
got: {"hour": 8, "minute": 44}
